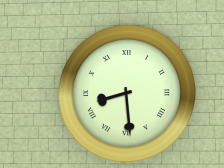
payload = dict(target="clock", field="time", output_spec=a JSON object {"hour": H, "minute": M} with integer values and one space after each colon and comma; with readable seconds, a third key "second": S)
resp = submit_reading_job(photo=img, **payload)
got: {"hour": 8, "minute": 29}
